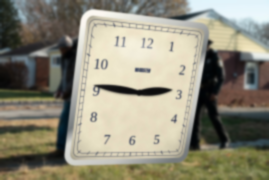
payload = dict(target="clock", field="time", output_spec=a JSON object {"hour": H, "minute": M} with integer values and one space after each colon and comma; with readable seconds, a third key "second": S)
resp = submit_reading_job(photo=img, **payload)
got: {"hour": 2, "minute": 46}
